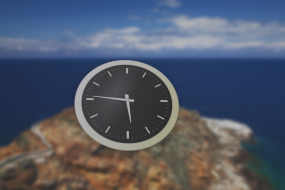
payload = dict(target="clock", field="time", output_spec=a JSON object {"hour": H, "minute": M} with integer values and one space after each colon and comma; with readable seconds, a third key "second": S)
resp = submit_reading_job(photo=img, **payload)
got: {"hour": 5, "minute": 46}
